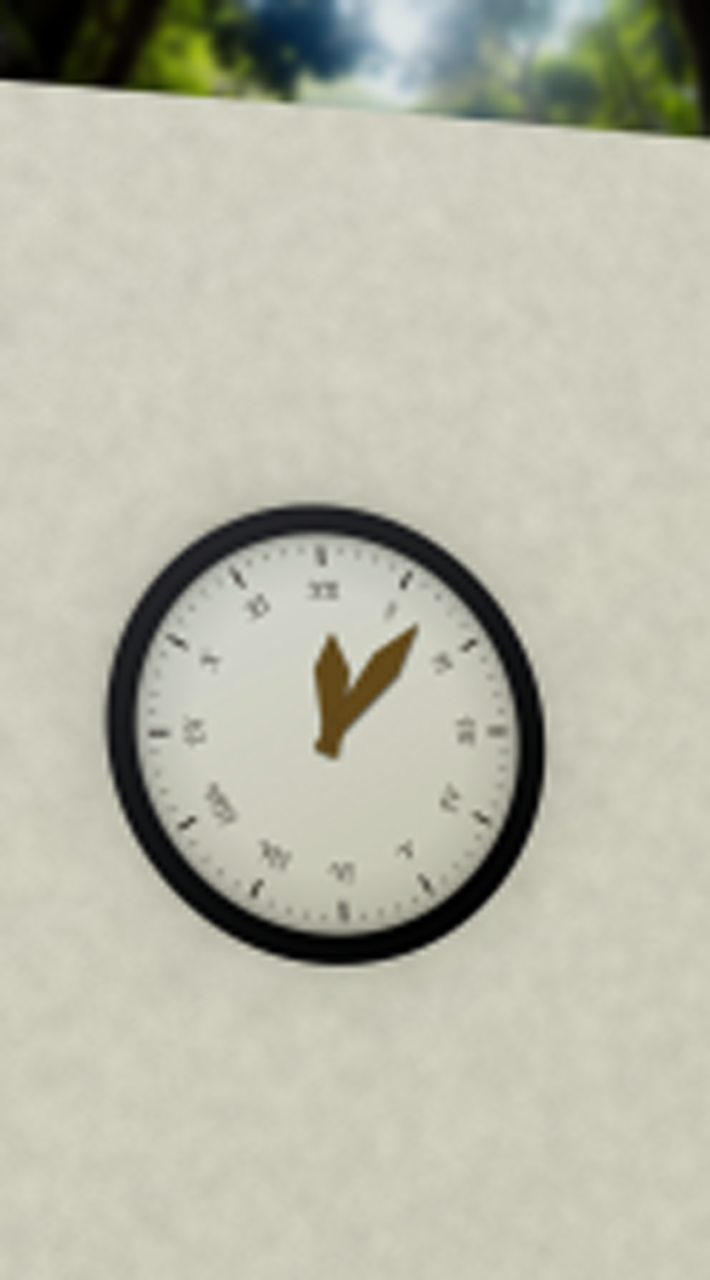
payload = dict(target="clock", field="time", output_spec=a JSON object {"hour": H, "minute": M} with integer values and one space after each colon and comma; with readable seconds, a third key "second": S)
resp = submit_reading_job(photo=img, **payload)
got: {"hour": 12, "minute": 7}
